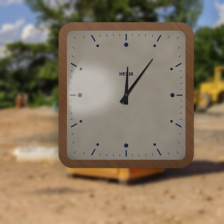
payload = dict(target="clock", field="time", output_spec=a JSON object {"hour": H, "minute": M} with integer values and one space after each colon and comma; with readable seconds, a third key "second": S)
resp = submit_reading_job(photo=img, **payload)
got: {"hour": 12, "minute": 6}
